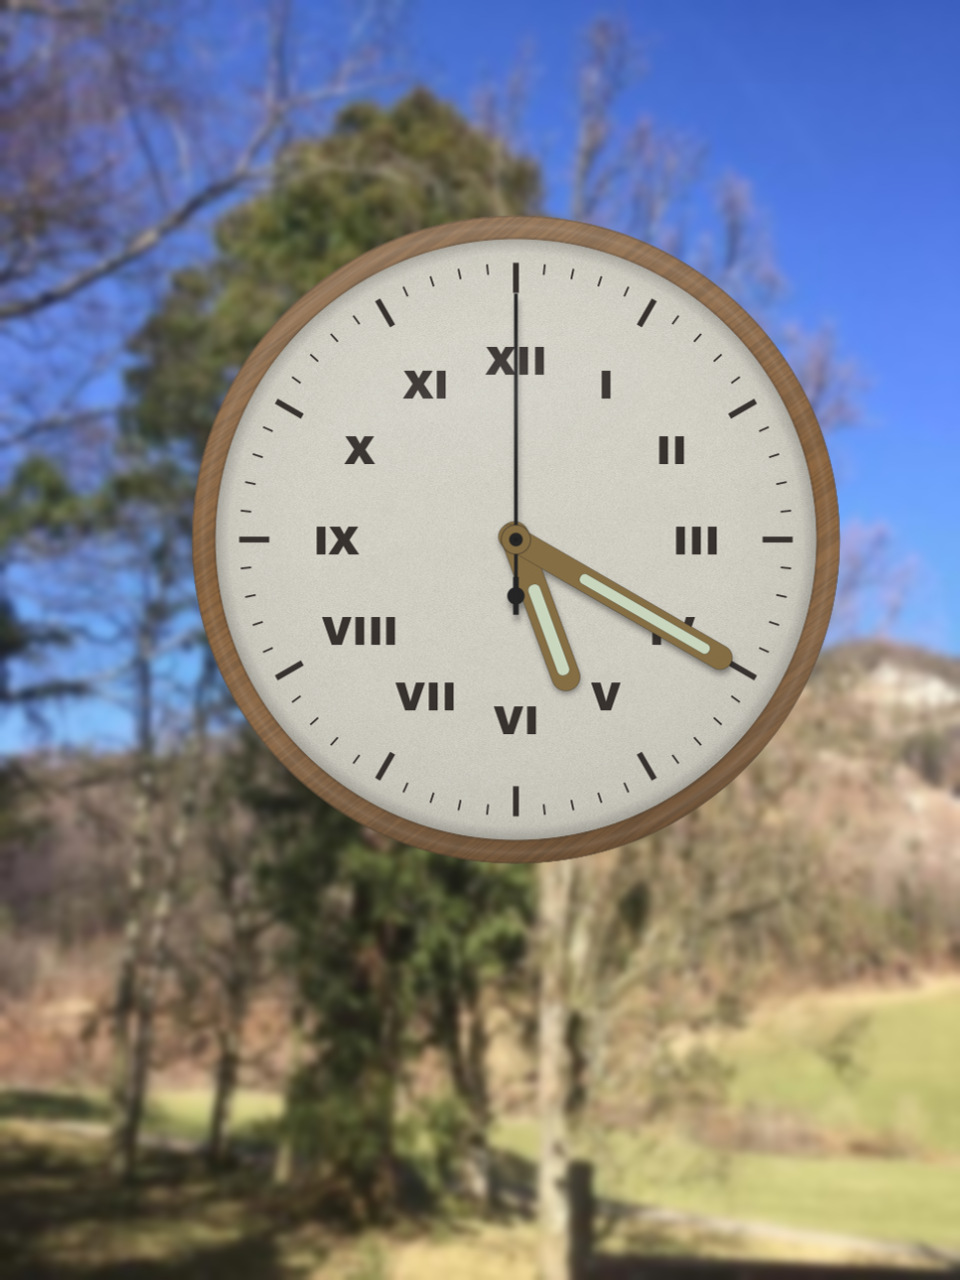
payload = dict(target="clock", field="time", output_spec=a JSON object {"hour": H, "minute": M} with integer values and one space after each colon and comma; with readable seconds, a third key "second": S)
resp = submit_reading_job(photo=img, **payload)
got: {"hour": 5, "minute": 20, "second": 0}
